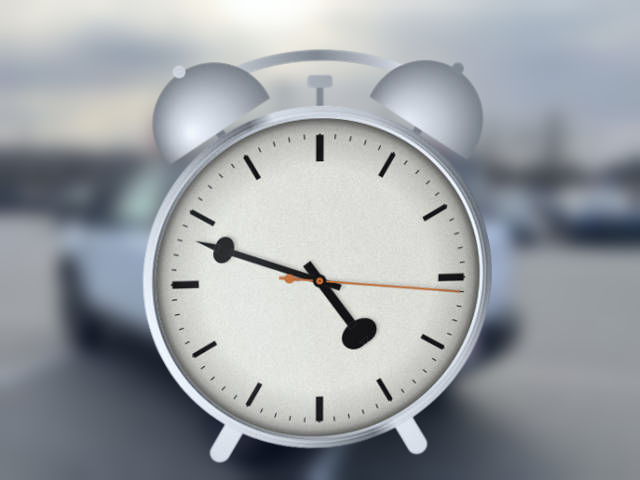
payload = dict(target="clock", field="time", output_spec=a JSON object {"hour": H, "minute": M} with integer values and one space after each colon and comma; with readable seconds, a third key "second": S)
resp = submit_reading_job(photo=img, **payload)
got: {"hour": 4, "minute": 48, "second": 16}
